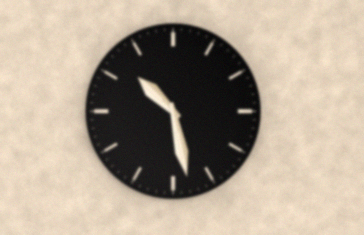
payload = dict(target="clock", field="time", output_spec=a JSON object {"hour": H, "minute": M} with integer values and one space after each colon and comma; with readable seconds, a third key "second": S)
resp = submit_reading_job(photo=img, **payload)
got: {"hour": 10, "minute": 28}
